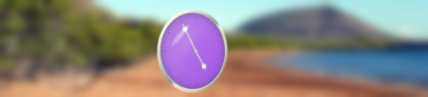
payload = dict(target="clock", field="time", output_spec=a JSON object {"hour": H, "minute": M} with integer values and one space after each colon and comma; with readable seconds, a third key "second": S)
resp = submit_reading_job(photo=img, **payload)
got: {"hour": 4, "minute": 55}
